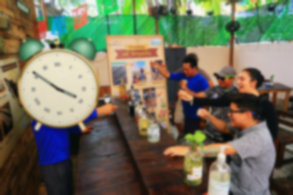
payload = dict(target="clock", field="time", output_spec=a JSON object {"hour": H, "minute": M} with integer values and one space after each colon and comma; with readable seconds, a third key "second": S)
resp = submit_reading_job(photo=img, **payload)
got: {"hour": 3, "minute": 51}
